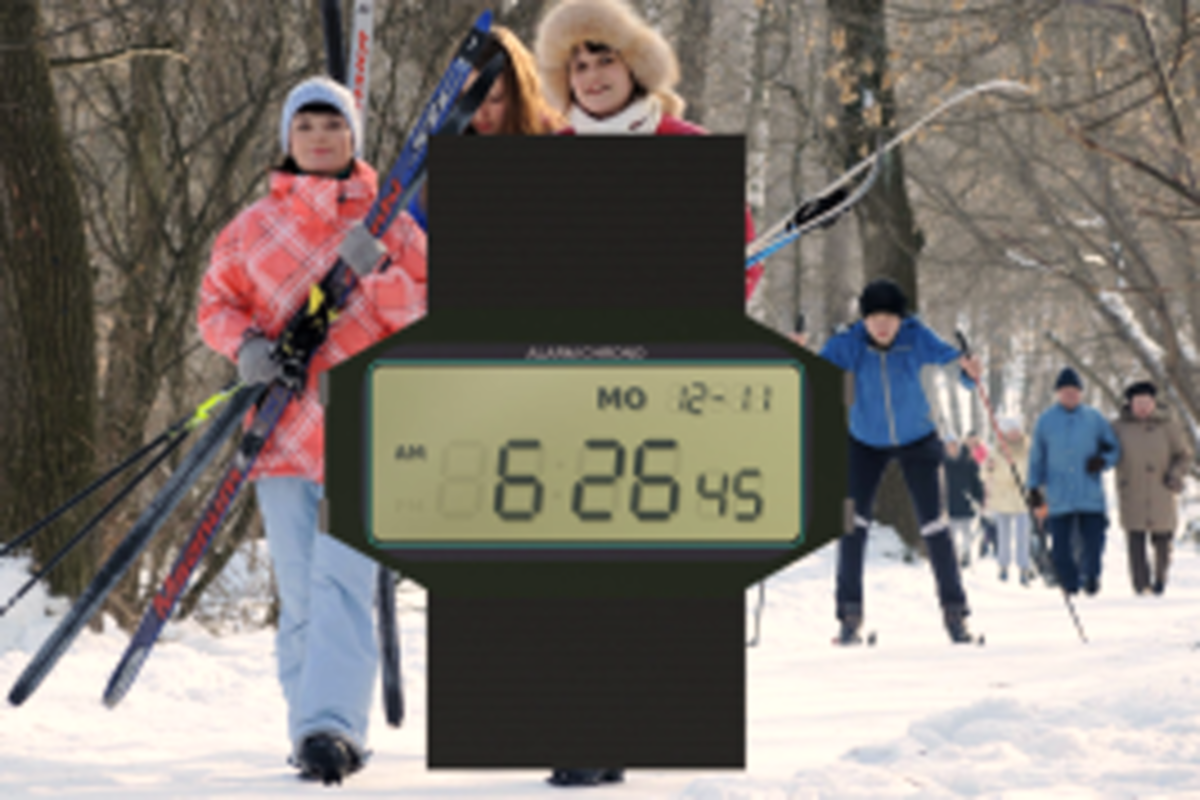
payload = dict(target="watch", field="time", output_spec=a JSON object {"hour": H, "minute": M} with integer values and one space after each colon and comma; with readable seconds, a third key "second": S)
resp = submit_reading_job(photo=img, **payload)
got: {"hour": 6, "minute": 26, "second": 45}
